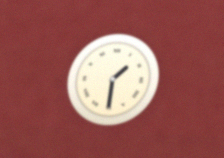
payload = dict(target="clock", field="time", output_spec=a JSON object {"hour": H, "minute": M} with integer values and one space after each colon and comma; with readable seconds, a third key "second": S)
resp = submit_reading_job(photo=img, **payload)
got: {"hour": 1, "minute": 30}
